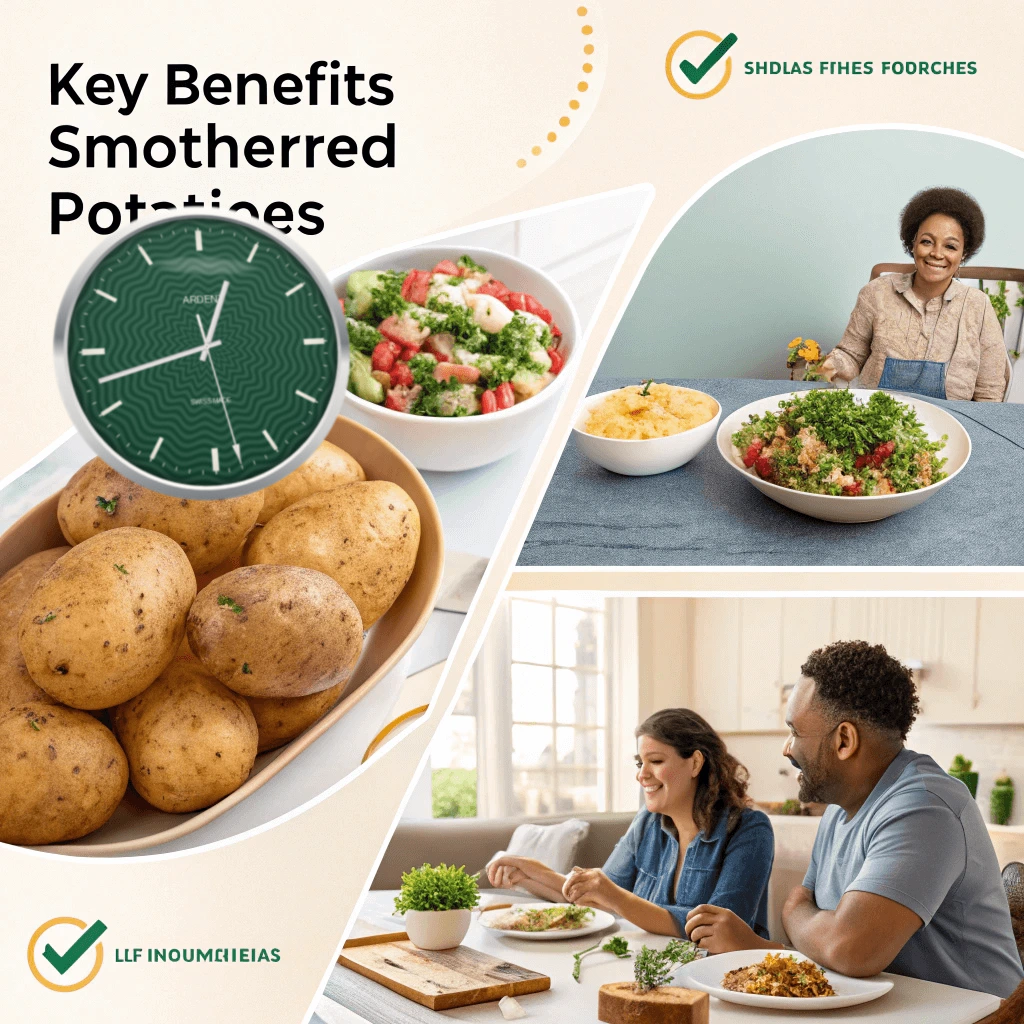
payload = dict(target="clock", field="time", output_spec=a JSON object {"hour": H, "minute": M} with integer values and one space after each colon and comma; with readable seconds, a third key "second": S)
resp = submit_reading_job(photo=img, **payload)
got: {"hour": 12, "minute": 42, "second": 28}
